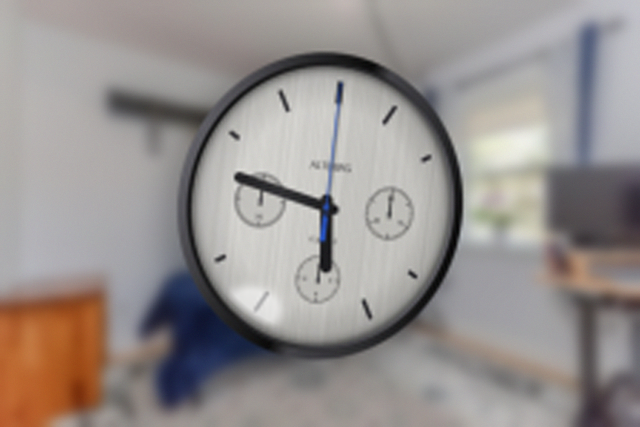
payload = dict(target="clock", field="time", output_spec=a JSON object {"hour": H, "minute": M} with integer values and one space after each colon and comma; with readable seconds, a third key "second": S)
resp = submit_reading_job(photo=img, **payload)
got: {"hour": 5, "minute": 47}
